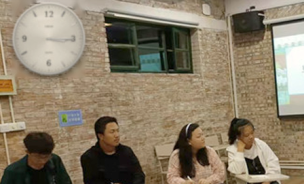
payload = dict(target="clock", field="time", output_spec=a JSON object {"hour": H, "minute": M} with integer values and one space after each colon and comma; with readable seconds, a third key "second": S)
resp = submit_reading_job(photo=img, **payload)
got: {"hour": 3, "minute": 15}
